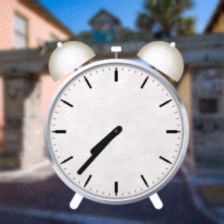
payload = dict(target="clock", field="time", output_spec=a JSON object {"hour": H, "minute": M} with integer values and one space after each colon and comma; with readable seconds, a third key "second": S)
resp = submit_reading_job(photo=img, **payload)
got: {"hour": 7, "minute": 37}
